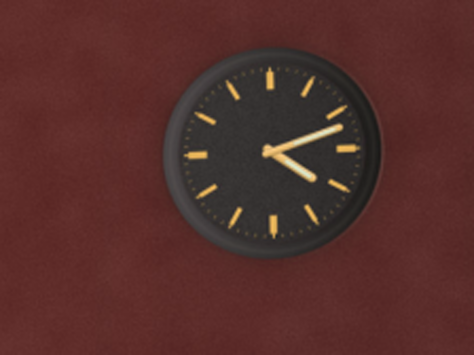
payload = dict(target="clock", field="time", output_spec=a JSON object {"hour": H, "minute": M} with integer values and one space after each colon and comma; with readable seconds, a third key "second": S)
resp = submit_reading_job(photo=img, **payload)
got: {"hour": 4, "minute": 12}
